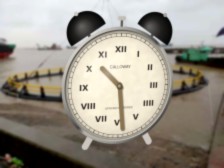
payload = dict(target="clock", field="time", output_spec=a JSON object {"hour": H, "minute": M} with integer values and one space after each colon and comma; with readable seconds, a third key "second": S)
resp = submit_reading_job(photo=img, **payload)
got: {"hour": 10, "minute": 29}
